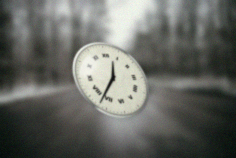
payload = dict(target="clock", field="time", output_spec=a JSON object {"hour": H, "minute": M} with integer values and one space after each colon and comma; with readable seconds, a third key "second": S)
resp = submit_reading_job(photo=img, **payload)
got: {"hour": 12, "minute": 37}
